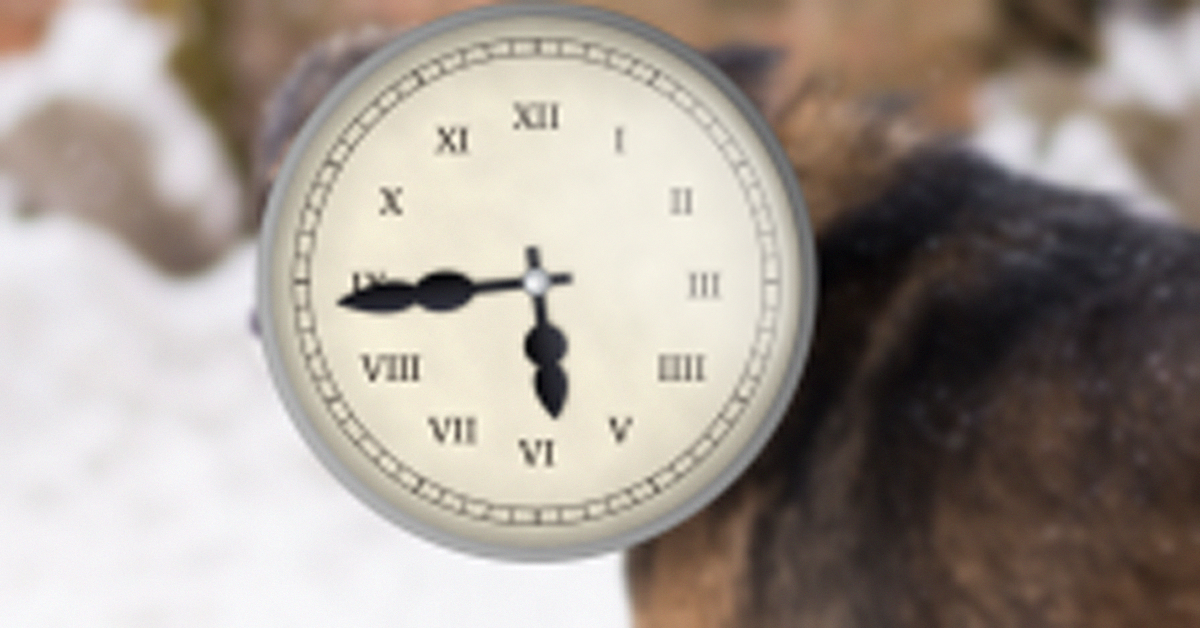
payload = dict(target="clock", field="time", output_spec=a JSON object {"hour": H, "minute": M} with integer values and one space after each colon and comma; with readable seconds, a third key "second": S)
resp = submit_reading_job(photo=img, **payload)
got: {"hour": 5, "minute": 44}
